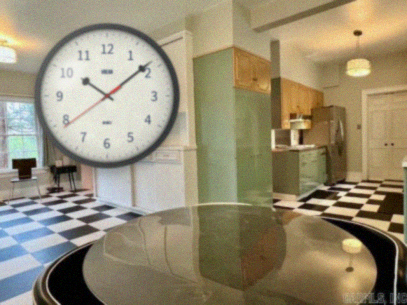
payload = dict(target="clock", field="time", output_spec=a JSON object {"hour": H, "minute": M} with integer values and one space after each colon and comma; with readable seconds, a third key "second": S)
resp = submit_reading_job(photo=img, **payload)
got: {"hour": 10, "minute": 8, "second": 39}
